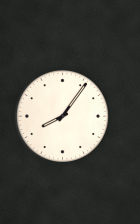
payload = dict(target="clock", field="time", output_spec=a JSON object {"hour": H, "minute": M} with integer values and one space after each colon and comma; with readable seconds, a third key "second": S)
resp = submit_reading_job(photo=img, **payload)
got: {"hour": 8, "minute": 6}
